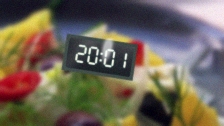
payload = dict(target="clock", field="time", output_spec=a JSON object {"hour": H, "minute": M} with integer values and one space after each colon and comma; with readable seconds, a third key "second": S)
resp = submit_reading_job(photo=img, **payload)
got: {"hour": 20, "minute": 1}
